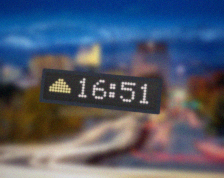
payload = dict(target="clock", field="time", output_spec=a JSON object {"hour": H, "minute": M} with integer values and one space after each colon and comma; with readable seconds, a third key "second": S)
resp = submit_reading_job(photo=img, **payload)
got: {"hour": 16, "minute": 51}
